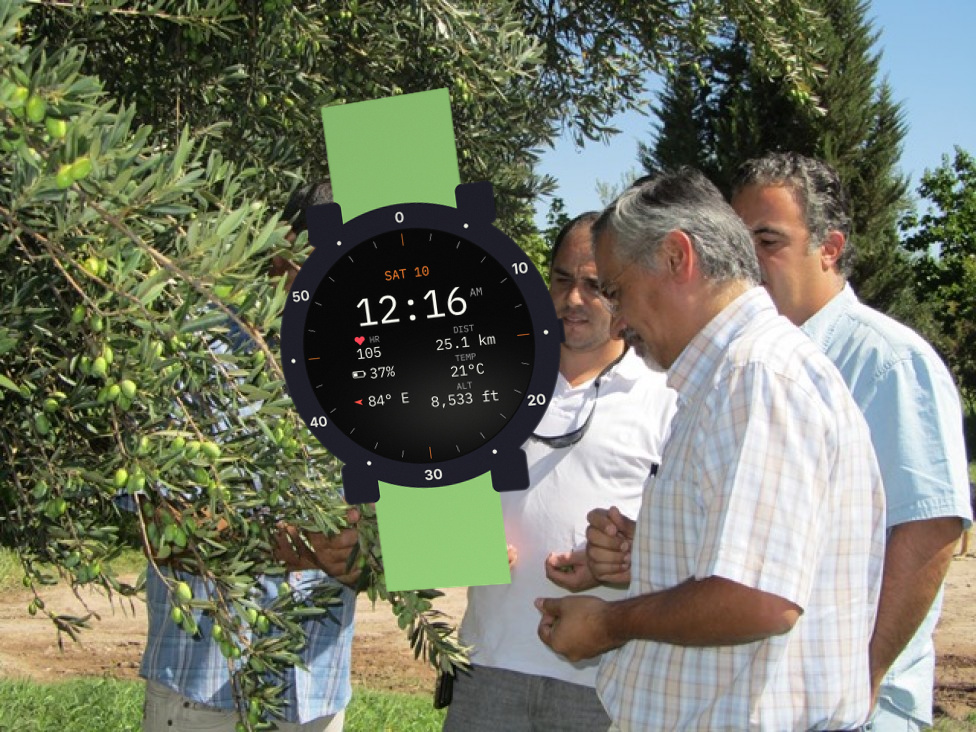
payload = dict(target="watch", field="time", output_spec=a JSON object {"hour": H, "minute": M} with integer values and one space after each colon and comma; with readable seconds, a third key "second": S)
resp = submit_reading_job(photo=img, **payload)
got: {"hour": 12, "minute": 16}
